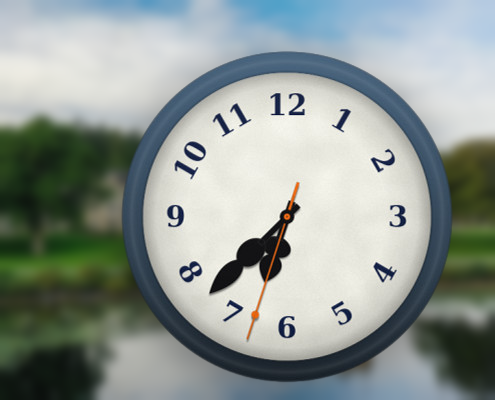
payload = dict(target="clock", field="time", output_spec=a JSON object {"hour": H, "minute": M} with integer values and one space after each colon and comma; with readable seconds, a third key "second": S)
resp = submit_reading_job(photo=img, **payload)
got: {"hour": 6, "minute": 37, "second": 33}
